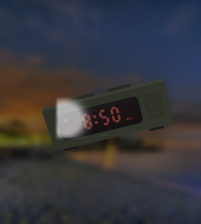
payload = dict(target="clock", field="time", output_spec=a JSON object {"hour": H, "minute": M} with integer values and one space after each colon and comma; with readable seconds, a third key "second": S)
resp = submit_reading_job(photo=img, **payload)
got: {"hour": 8, "minute": 50}
